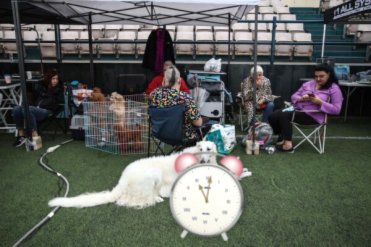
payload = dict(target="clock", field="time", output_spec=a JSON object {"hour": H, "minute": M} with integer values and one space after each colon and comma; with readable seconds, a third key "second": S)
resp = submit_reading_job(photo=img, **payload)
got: {"hour": 11, "minute": 1}
